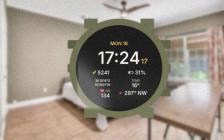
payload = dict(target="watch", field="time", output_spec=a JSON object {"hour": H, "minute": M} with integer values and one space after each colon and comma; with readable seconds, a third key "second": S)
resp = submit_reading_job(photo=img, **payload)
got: {"hour": 17, "minute": 24}
